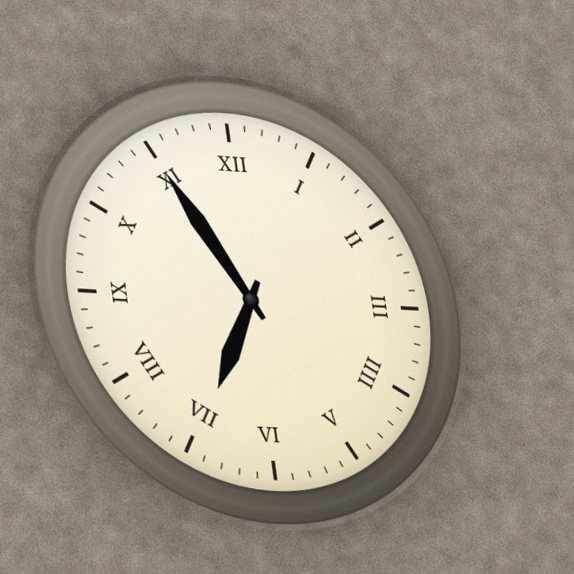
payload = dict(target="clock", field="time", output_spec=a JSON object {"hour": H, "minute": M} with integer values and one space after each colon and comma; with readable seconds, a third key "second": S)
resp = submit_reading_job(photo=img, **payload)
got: {"hour": 6, "minute": 55}
